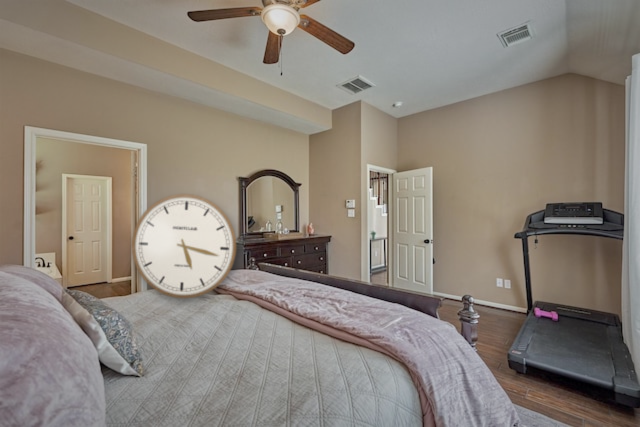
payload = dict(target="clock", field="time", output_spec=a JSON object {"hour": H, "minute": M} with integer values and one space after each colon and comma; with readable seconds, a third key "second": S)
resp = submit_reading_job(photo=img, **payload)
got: {"hour": 5, "minute": 17}
